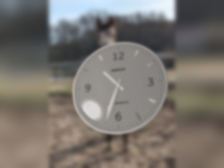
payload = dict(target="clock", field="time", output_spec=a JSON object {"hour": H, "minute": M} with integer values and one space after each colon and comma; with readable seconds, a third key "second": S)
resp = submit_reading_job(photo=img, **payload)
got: {"hour": 10, "minute": 33}
